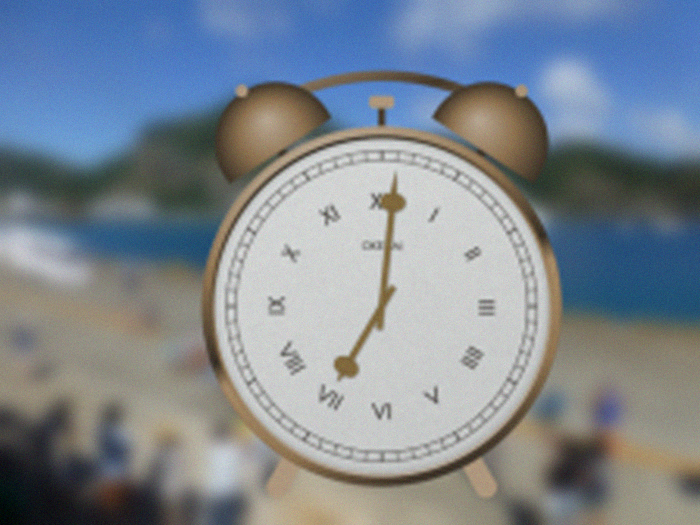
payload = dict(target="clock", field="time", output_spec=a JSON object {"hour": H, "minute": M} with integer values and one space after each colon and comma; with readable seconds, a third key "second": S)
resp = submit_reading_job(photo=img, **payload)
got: {"hour": 7, "minute": 1}
